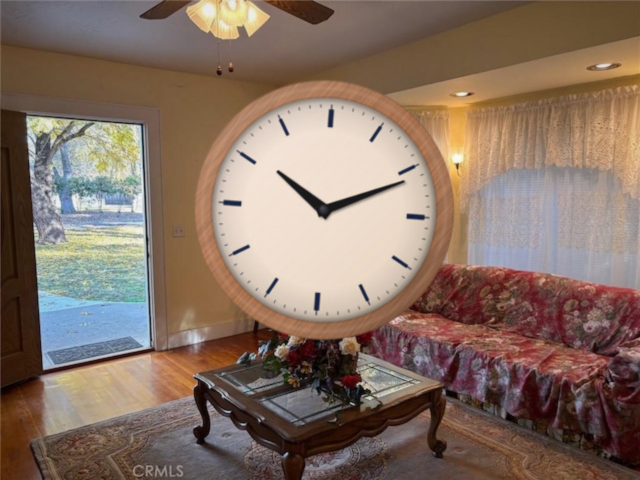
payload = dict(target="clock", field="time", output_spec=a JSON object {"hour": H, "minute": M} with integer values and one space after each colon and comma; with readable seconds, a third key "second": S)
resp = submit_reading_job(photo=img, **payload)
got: {"hour": 10, "minute": 11}
